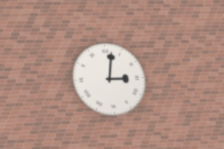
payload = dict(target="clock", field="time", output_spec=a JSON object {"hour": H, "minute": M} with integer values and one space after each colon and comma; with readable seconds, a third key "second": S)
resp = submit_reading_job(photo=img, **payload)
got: {"hour": 3, "minute": 2}
